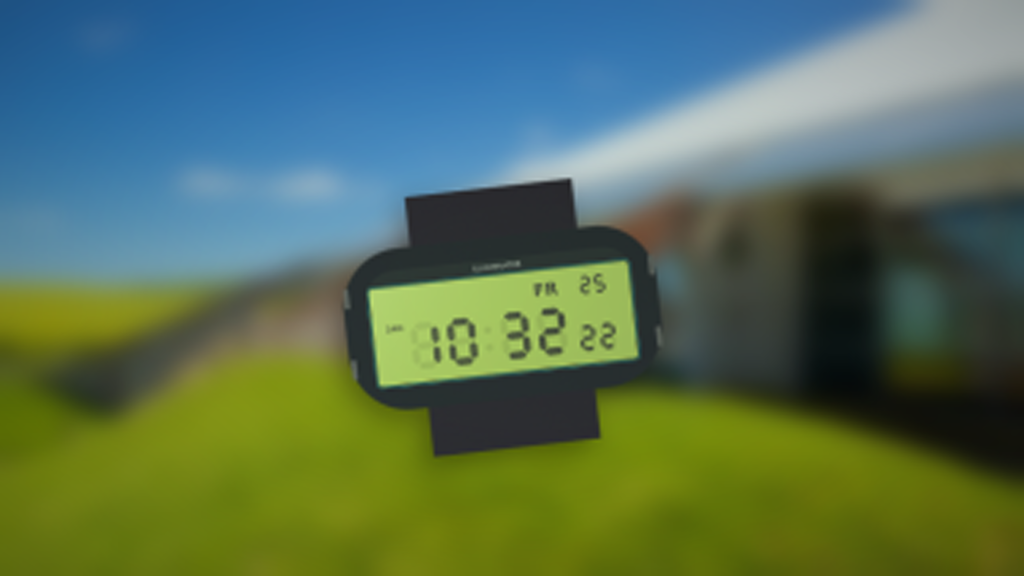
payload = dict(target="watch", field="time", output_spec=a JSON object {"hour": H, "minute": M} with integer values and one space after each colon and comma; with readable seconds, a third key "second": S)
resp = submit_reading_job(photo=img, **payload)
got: {"hour": 10, "minute": 32, "second": 22}
